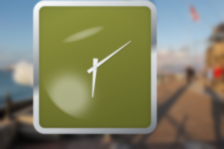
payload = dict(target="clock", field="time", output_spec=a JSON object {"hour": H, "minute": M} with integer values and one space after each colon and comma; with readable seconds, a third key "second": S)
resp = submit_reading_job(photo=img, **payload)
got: {"hour": 6, "minute": 9}
